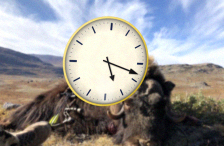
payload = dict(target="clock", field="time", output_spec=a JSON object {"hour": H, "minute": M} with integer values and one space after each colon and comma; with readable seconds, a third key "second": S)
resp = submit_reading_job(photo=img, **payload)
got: {"hour": 5, "minute": 18}
